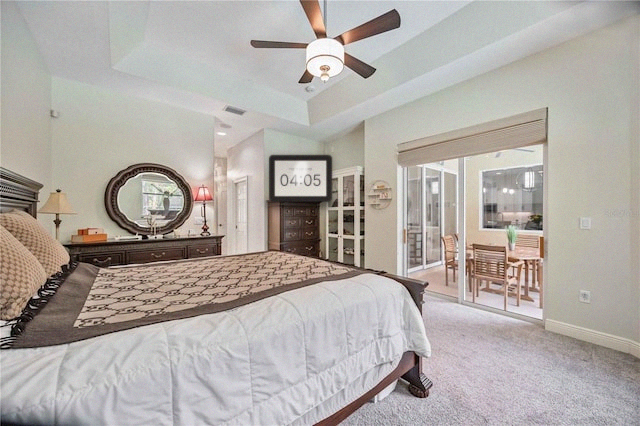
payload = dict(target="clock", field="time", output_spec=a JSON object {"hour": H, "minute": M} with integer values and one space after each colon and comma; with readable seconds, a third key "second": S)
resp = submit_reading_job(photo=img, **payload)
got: {"hour": 4, "minute": 5}
